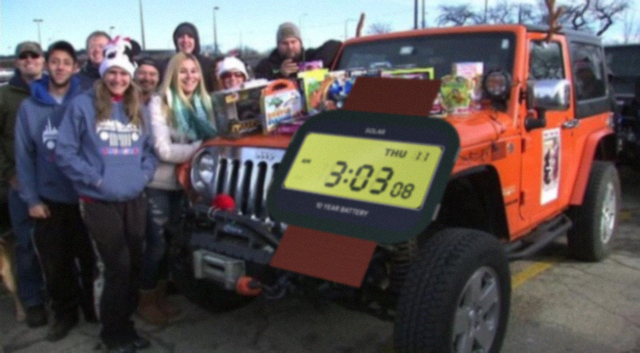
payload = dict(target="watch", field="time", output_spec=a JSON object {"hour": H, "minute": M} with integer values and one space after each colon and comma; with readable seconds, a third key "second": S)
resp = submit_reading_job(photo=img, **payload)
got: {"hour": 3, "minute": 3, "second": 8}
